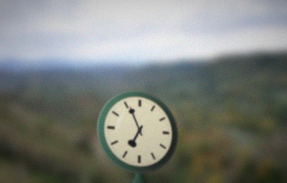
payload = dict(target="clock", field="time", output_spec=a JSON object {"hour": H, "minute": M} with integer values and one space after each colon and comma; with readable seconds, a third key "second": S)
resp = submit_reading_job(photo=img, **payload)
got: {"hour": 6, "minute": 56}
